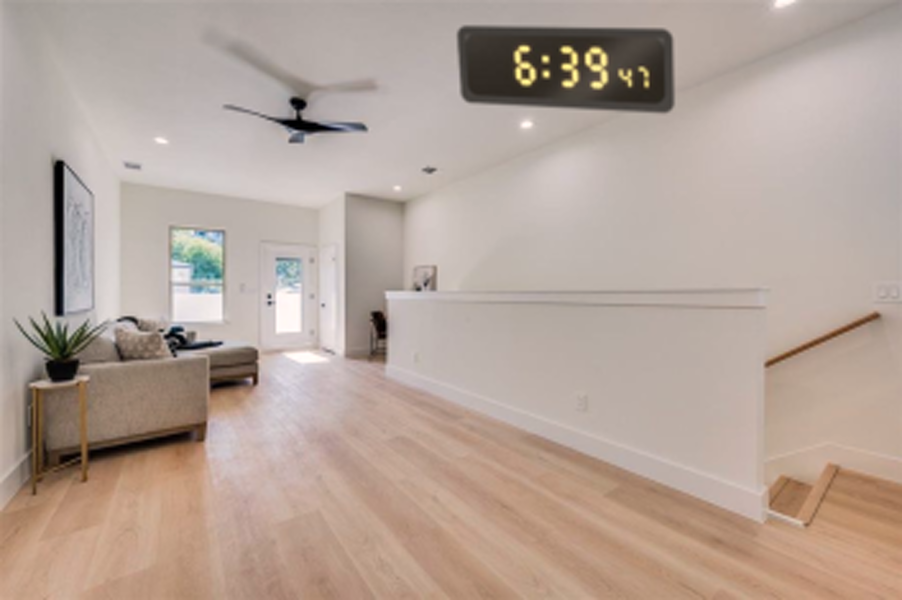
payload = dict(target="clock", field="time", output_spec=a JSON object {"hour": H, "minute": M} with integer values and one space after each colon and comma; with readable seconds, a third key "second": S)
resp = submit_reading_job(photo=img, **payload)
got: {"hour": 6, "minute": 39, "second": 47}
